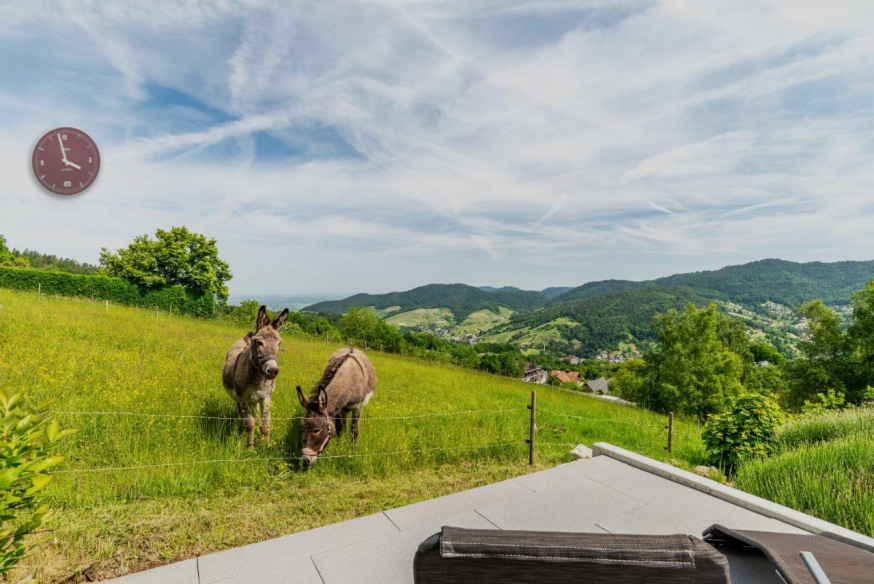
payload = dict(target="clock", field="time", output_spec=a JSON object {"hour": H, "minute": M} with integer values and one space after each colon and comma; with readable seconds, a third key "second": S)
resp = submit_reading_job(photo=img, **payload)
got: {"hour": 3, "minute": 58}
